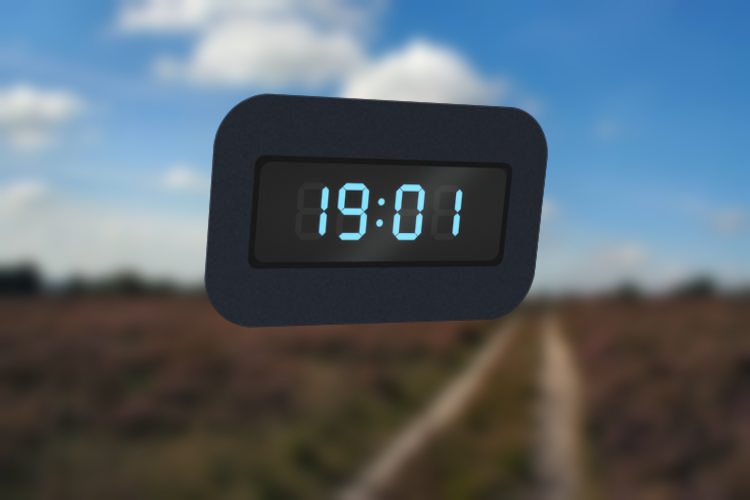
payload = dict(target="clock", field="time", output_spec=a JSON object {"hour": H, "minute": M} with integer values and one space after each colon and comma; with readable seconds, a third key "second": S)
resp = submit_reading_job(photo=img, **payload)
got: {"hour": 19, "minute": 1}
